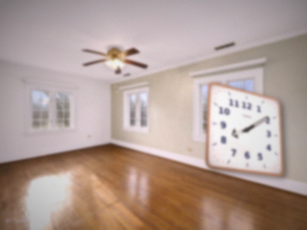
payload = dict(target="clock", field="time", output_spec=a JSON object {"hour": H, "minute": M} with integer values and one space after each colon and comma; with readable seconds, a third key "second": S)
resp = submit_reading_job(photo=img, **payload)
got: {"hour": 8, "minute": 9}
